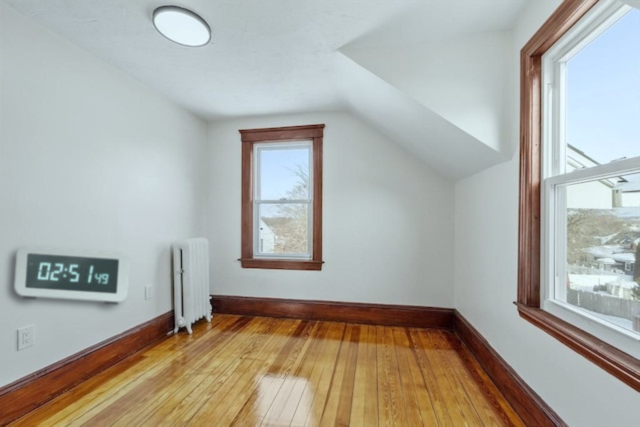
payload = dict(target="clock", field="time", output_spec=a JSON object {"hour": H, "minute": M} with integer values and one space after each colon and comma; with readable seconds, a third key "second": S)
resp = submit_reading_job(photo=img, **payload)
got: {"hour": 2, "minute": 51}
